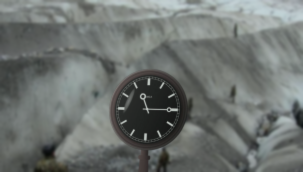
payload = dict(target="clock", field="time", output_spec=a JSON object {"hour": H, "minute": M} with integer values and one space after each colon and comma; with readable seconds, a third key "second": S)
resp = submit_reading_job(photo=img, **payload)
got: {"hour": 11, "minute": 15}
